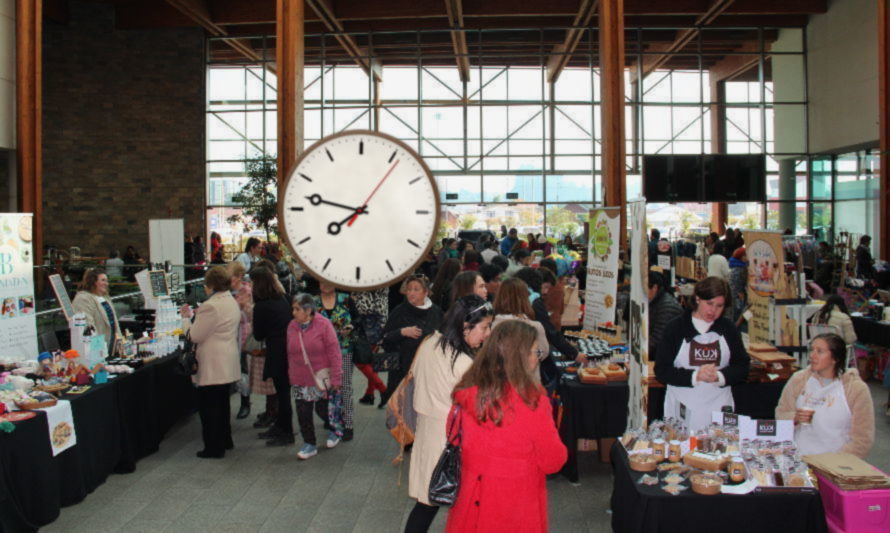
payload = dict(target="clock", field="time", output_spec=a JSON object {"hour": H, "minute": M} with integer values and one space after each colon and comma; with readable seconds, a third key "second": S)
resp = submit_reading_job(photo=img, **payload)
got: {"hour": 7, "minute": 47, "second": 6}
